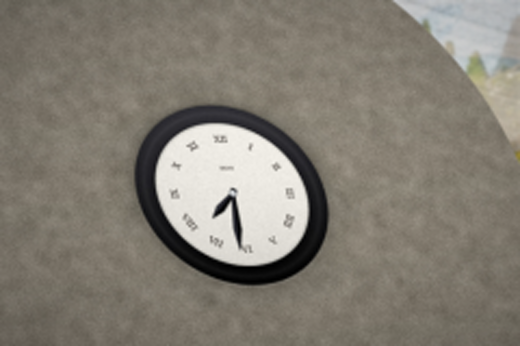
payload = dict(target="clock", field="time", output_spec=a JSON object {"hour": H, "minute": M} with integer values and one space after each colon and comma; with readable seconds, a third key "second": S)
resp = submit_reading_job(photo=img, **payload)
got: {"hour": 7, "minute": 31}
